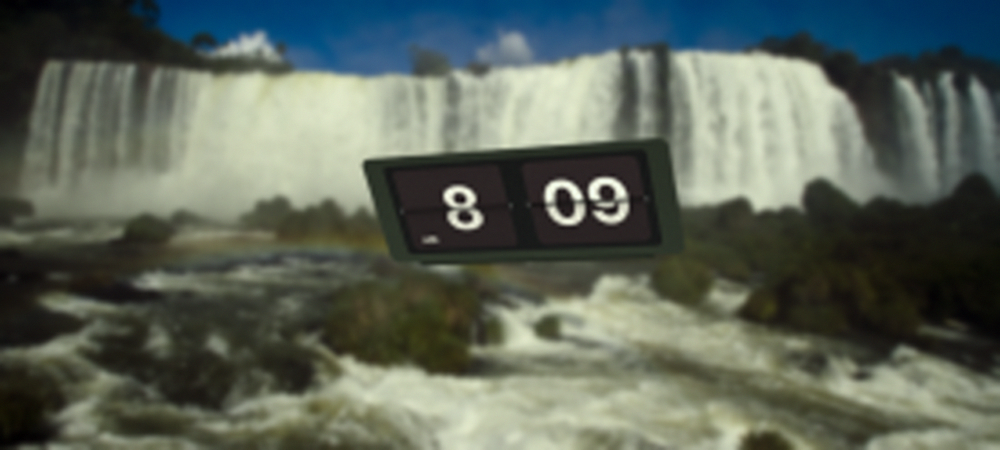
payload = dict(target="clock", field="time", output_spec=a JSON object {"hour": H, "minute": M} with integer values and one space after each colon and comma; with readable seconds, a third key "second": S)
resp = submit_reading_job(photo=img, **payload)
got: {"hour": 8, "minute": 9}
